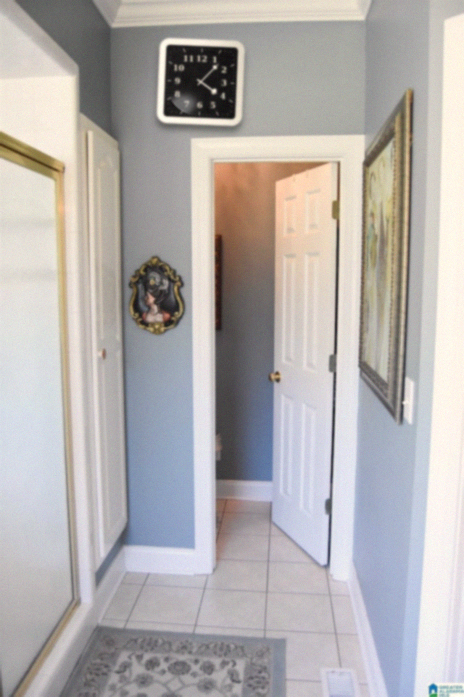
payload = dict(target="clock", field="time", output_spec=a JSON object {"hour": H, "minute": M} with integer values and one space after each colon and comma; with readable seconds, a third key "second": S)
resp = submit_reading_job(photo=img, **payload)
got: {"hour": 4, "minute": 7}
